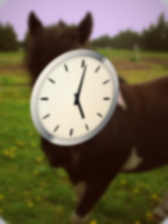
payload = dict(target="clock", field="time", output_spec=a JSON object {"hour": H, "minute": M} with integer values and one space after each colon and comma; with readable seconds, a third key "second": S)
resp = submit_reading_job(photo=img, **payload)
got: {"hour": 5, "minute": 1}
